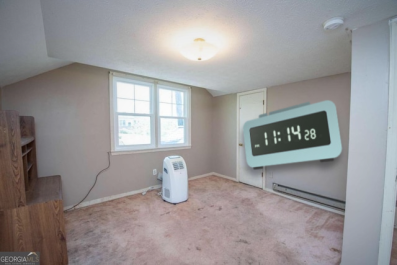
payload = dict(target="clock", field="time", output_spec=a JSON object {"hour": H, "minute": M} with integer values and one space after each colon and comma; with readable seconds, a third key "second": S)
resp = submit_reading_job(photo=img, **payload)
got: {"hour": 11, "minute": 14, "second": 28}
